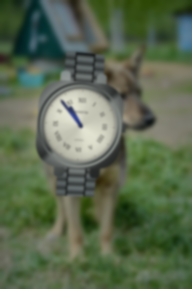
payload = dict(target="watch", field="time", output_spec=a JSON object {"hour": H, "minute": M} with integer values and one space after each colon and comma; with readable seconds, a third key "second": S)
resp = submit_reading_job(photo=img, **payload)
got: {"hour": 10, "minute": 53}
